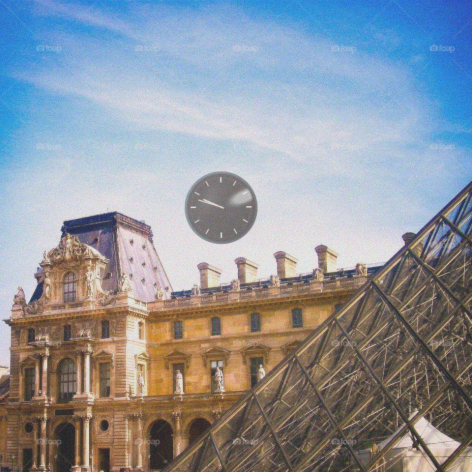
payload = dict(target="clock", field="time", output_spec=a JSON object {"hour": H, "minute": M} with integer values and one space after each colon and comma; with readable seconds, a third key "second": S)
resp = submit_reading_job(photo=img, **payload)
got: {"hour": 9, "minute": 48}
